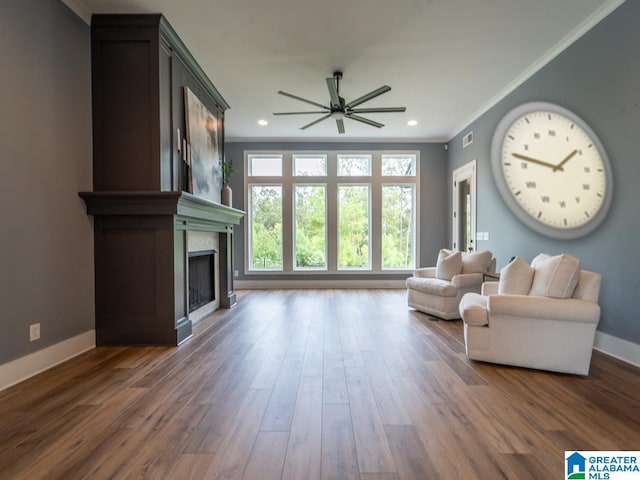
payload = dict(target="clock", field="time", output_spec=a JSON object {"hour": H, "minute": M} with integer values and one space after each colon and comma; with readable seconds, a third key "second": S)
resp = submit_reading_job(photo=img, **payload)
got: {"hour": 1, "minute": 47}
